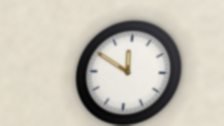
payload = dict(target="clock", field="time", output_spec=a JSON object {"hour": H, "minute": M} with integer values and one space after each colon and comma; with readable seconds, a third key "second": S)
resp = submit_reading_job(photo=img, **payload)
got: {"hour": 11, "minute": 50}
